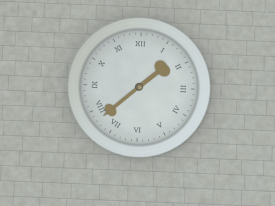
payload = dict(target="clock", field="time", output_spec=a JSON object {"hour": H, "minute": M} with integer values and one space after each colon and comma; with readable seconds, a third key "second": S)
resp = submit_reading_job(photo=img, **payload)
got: {"hour": 1, "minute": 38}
